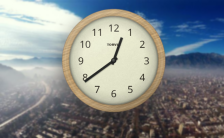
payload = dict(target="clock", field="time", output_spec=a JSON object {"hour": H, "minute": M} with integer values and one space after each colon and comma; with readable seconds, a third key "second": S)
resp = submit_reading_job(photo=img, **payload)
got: {"hour": 12, "minute": 39}
